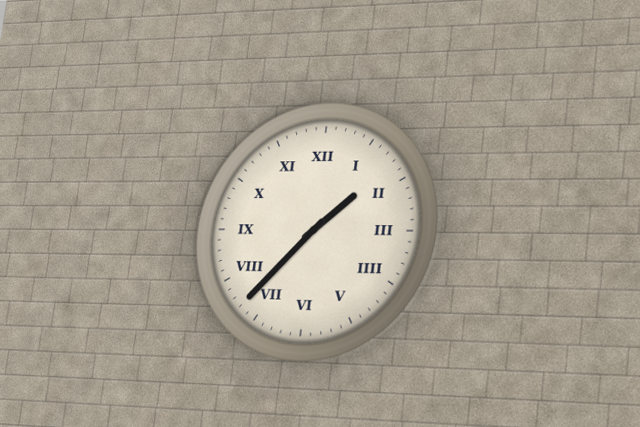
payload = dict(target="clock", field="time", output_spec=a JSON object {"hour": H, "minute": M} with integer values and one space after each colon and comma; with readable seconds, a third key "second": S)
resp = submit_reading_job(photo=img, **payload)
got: {"hour": 1, "minute": 37}
